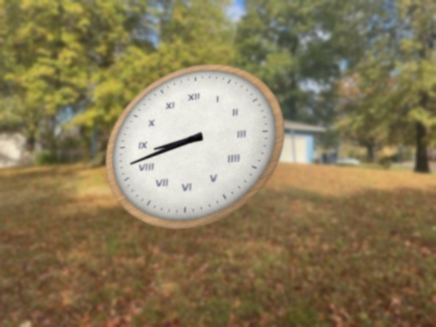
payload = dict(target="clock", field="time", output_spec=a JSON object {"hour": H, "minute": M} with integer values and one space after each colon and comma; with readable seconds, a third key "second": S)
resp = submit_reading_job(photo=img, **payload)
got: {"hour": 8, "minute": 42}
